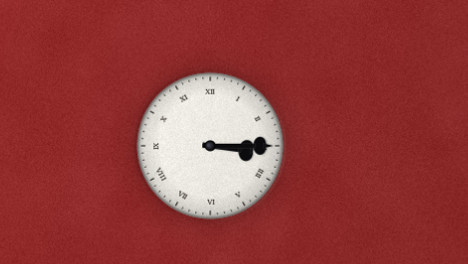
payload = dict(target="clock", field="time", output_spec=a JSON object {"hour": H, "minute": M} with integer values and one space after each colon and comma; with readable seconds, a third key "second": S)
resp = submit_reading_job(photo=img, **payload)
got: {"hour": 3, "minute": 15}
